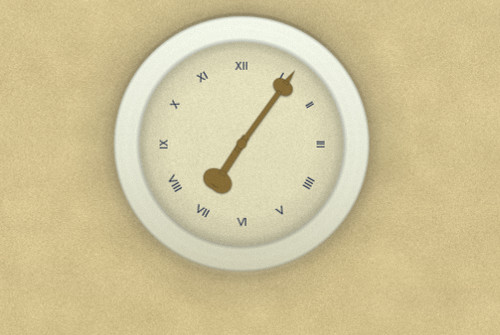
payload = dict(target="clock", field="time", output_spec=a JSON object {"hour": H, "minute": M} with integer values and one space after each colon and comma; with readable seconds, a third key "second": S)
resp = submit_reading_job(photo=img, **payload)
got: {"hour": 7, "minute": 6}
